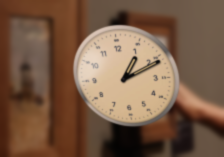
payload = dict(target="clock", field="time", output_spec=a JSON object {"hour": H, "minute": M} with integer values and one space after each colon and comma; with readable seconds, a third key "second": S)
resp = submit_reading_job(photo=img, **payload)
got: {"hour": 1, "minute": 11}
